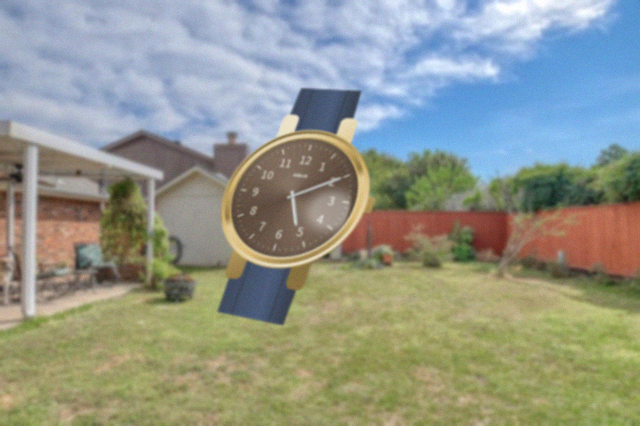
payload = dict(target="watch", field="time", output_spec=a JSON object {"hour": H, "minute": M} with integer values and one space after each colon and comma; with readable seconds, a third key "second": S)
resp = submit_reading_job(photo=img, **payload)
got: {"hour": 5, "minute": 10}
